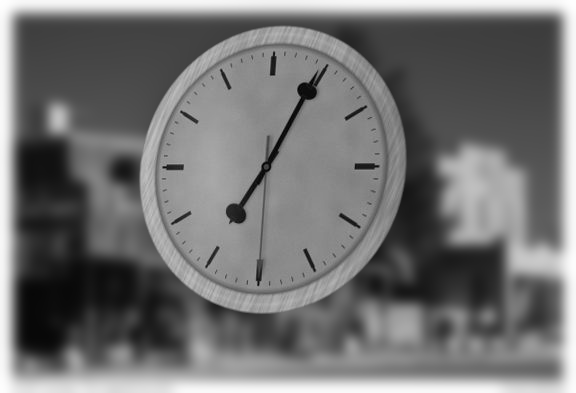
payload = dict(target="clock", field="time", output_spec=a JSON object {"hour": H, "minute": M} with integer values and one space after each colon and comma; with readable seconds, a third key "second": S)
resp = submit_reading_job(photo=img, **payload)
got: {"hour": 7, "minute": 4, "second": 30}
